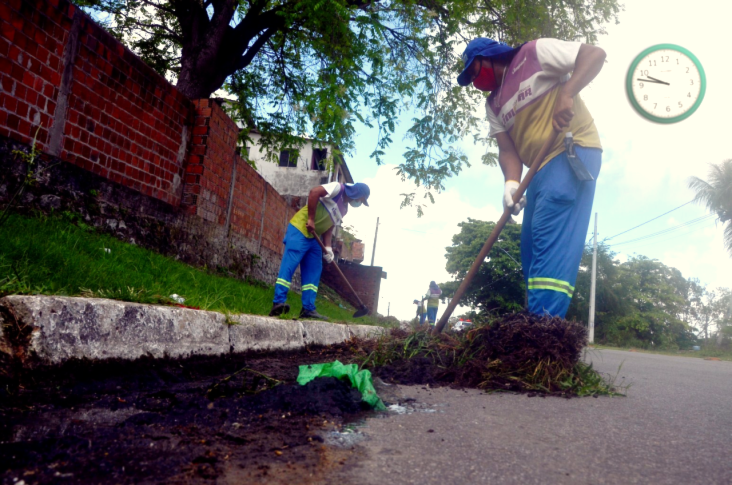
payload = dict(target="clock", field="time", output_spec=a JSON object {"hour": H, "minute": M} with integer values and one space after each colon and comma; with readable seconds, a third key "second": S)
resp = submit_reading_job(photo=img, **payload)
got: {"hour": 9, "minute": 47}
